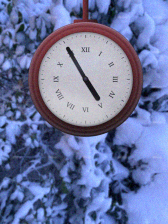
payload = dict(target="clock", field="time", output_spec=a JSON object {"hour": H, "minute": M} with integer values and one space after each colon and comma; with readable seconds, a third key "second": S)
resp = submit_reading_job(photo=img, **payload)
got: {"hour": 4, "minute": 55}
